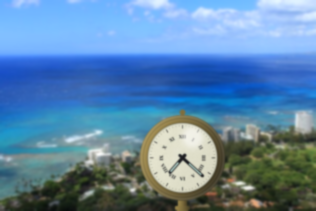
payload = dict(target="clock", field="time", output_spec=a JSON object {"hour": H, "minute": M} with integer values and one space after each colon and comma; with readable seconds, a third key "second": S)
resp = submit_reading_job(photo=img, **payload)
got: {"hour": 7, "minute": 22}
